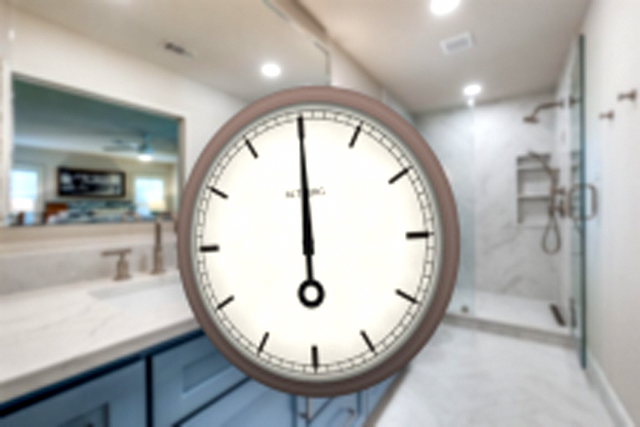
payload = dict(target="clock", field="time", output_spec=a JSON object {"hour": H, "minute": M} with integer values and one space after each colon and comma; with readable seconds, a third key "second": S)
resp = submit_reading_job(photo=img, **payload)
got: {"hour": 6, "minute": 0}
